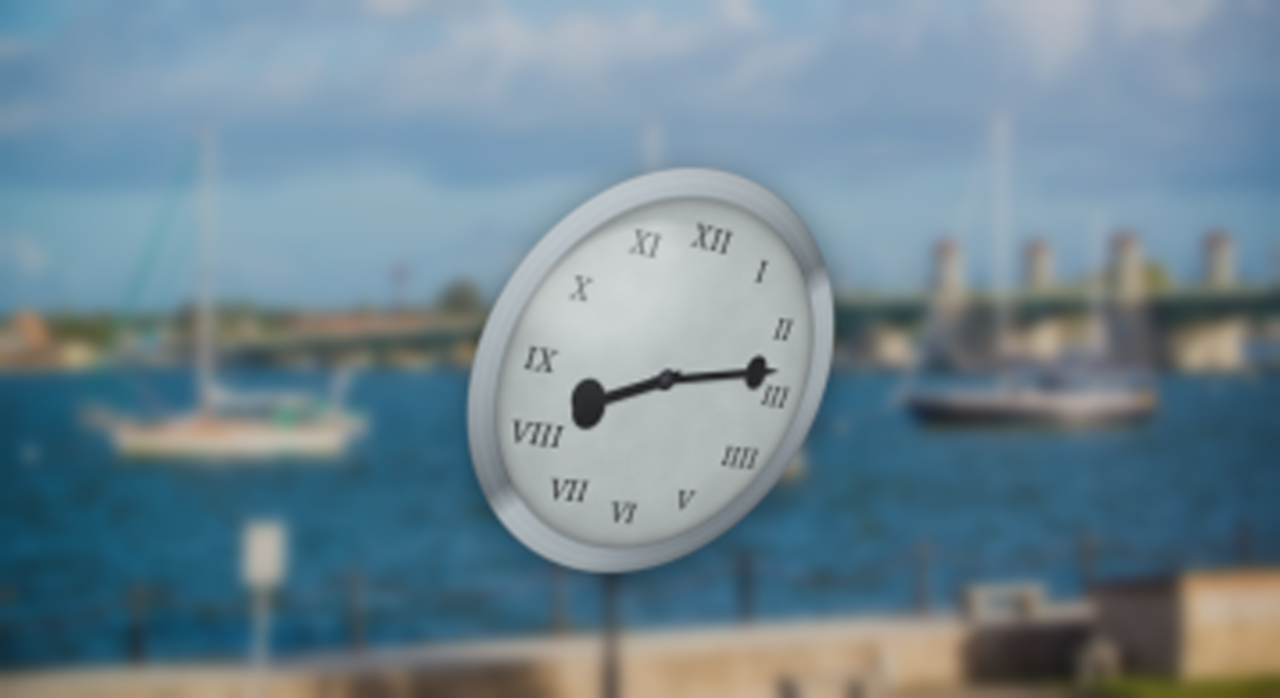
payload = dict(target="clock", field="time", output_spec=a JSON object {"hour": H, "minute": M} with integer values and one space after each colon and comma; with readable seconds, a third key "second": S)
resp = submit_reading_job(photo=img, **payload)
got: {"hour": 8, "minute": 13}
